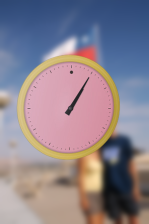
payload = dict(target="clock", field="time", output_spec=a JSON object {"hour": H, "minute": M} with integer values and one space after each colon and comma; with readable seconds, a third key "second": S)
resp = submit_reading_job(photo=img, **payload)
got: {"hour": 1, "minute": 5}
